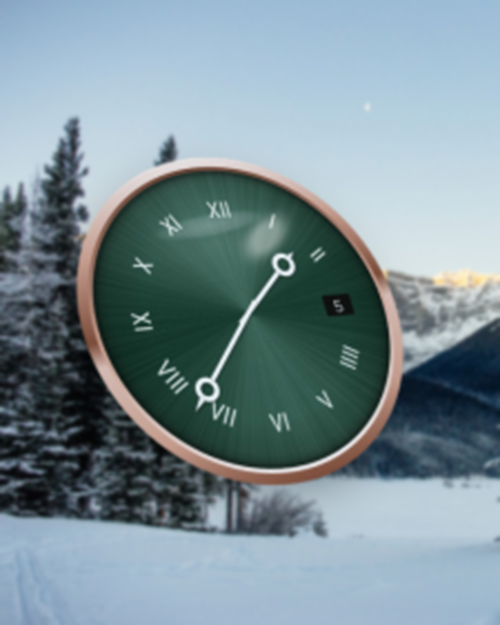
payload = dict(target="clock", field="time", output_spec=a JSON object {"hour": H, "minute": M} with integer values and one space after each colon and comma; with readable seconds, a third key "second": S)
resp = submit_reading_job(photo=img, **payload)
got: {"hour": 1, "minute": 37}
